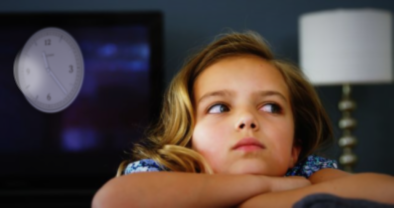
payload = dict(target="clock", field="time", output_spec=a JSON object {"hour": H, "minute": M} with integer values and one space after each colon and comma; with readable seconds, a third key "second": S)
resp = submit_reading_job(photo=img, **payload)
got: {"hour": 11, "minute": 23}
